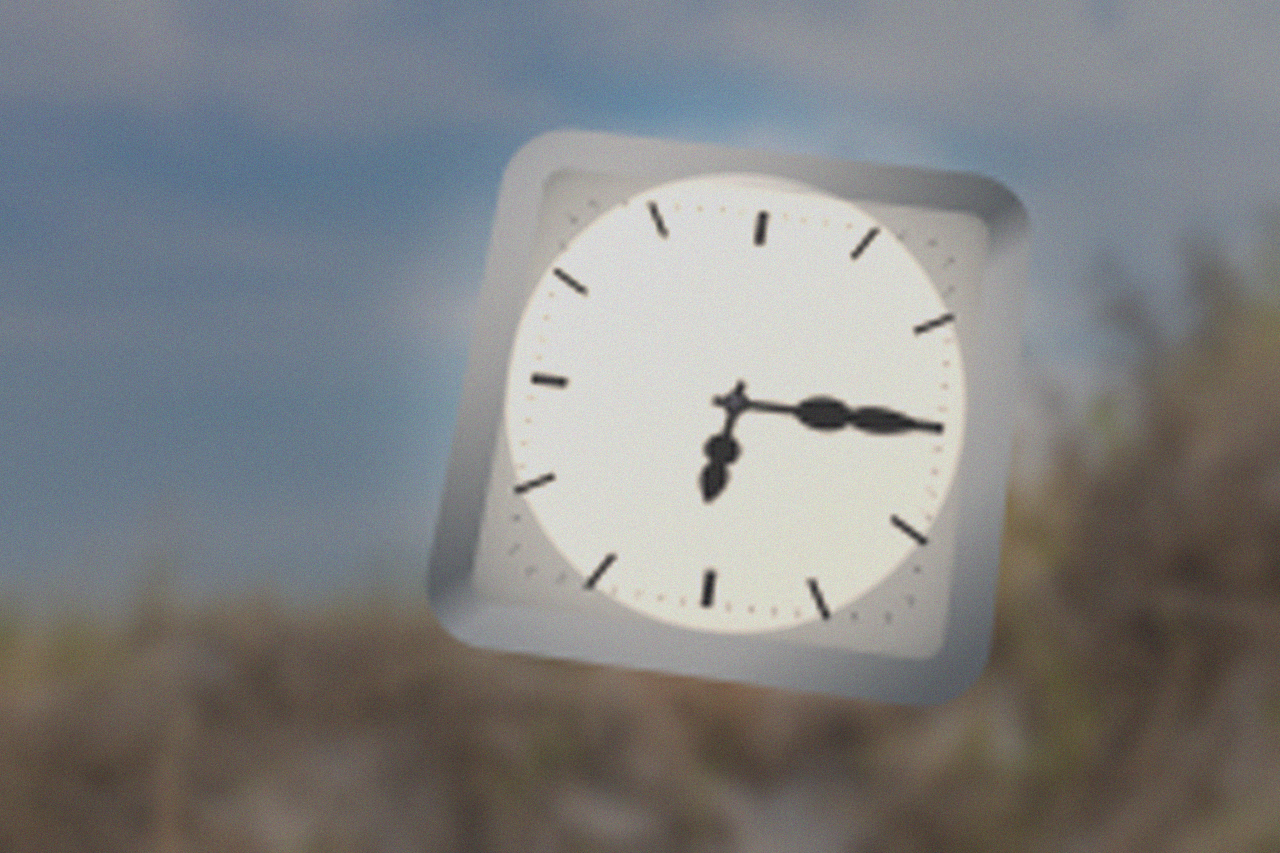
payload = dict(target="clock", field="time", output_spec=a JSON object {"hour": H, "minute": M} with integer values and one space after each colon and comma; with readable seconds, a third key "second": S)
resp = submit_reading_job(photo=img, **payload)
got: {"hour": 6, "minute": 15}
